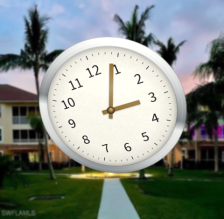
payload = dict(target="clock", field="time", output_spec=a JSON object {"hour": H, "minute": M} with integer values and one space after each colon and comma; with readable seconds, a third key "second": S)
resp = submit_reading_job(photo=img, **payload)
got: {"hour": 3, "minute": 4}
